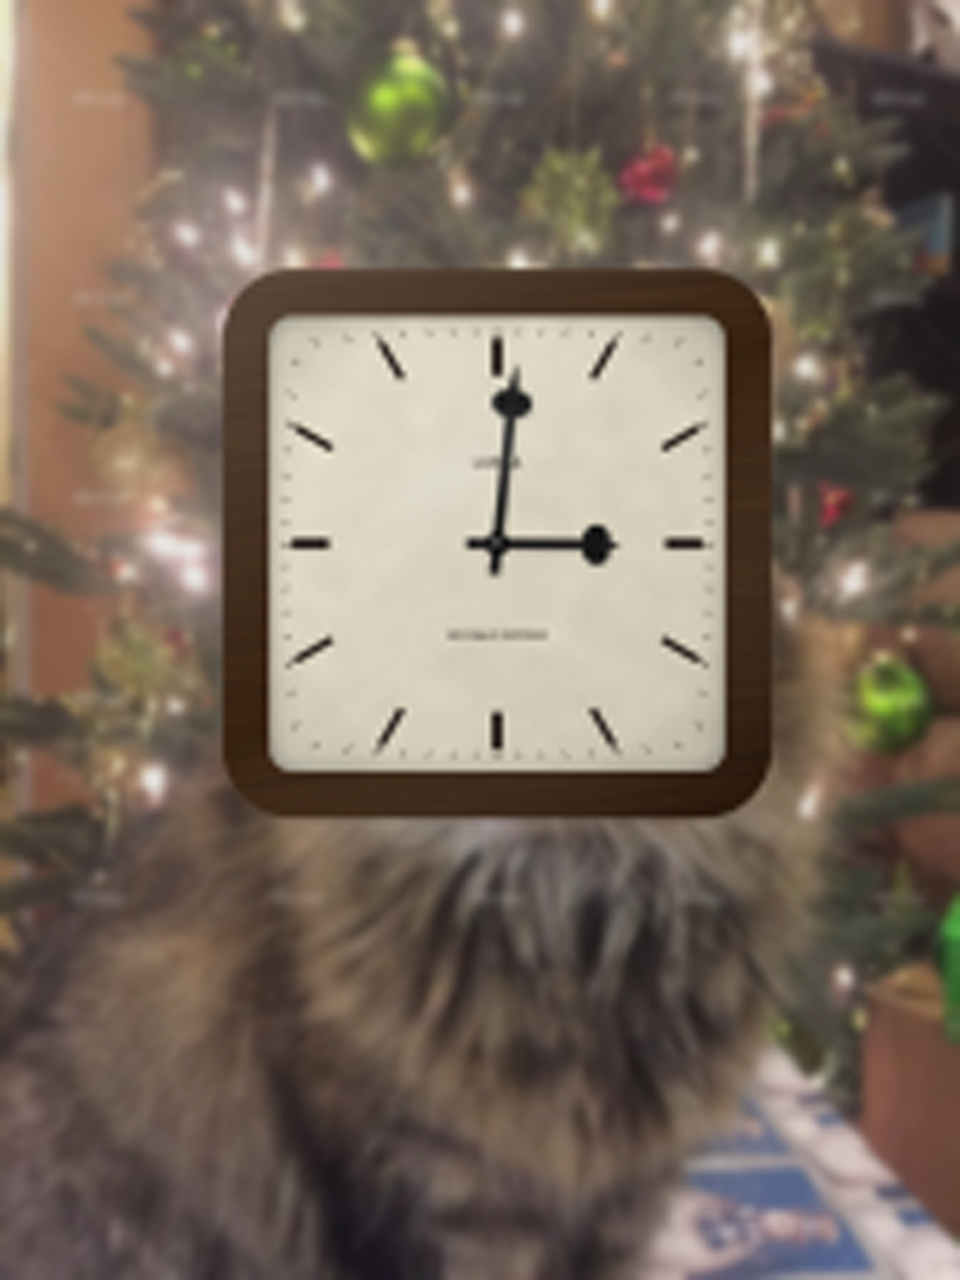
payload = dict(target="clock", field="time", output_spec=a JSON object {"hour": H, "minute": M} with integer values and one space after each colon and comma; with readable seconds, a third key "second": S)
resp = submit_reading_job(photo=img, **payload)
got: {"hour": 3, "minute": 1}
